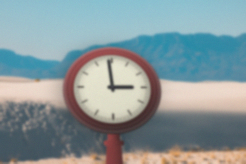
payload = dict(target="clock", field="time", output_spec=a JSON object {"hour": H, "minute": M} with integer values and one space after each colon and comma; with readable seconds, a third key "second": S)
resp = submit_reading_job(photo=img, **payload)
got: {"hour": 2, "minute": 59}
